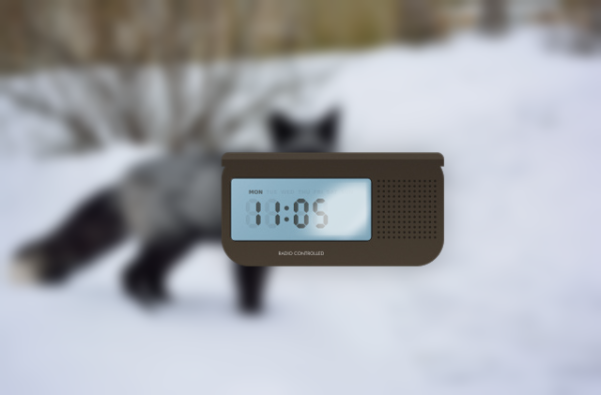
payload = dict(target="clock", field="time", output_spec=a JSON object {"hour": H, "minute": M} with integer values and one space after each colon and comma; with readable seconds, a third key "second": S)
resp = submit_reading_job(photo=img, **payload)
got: {"hour": 11, "minute": 5}
